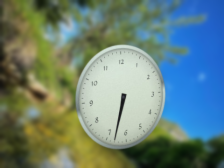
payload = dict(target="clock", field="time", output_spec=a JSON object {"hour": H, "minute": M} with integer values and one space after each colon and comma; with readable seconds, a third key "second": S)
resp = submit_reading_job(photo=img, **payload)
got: {"hour": 6, "minute": 33}
